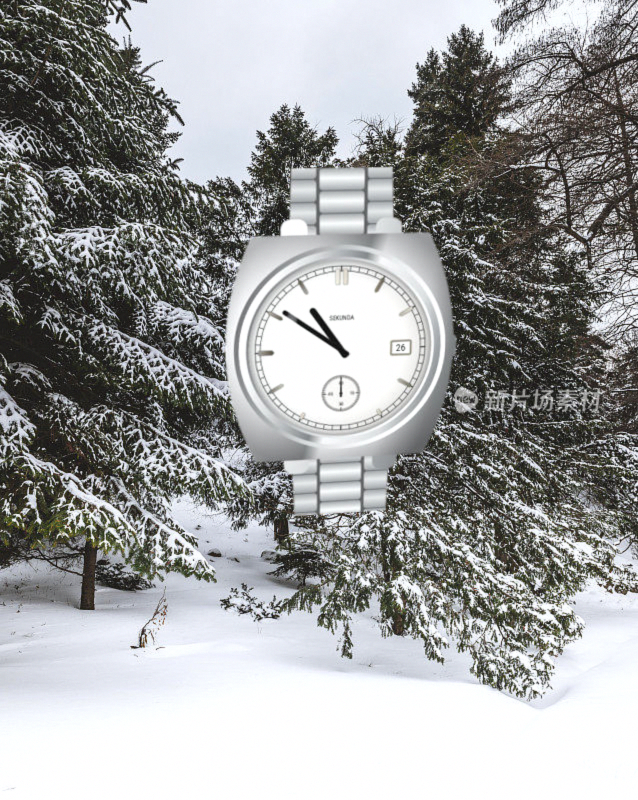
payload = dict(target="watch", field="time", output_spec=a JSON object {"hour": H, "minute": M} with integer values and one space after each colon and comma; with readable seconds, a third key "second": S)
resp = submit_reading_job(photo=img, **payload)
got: {"hour": 10, "minute": 51}
